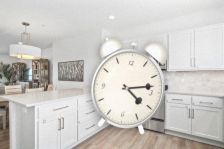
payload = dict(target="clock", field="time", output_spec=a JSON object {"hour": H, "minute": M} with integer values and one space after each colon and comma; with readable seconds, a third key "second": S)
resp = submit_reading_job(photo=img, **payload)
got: {"hour": 4, "minute": 13}
